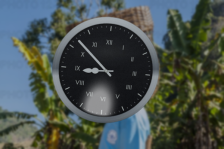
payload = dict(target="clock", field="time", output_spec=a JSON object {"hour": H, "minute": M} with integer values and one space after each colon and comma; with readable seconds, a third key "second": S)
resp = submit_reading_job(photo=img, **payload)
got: {"hour": 8, "minute": 52}
